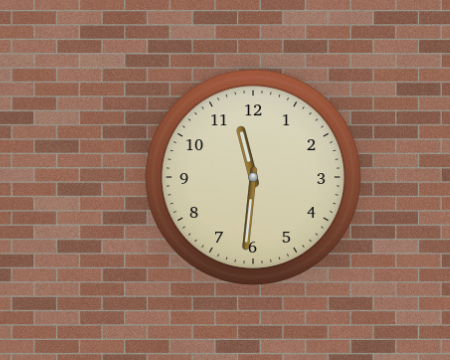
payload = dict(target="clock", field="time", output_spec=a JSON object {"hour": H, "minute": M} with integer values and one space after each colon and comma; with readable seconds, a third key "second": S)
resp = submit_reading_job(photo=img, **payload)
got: {"hour": 11, "minute": 31}
